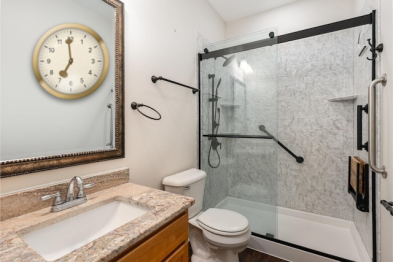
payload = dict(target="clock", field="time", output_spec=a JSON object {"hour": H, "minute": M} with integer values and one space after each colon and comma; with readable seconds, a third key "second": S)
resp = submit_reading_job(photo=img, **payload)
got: {"hour": 6, "minute": 59}
